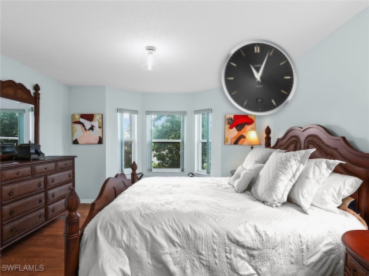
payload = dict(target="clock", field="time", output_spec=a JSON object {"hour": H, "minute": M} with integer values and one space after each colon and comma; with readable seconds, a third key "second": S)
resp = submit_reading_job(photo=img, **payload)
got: {"hour": 11, "minute": 4}
